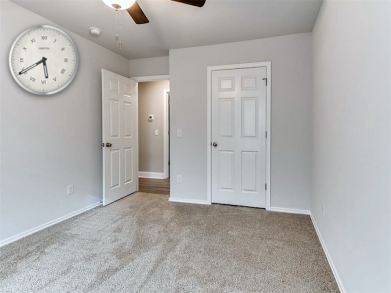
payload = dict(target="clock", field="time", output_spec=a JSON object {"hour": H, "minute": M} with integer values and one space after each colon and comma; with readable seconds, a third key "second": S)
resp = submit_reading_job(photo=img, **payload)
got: {"hour": 5, "minute": 40}
